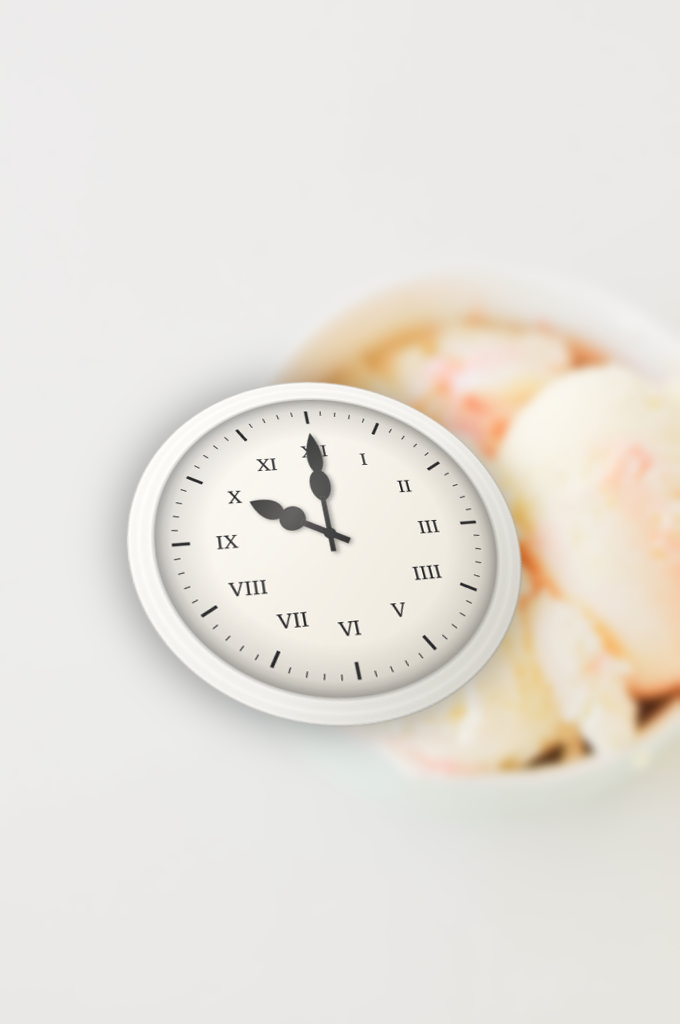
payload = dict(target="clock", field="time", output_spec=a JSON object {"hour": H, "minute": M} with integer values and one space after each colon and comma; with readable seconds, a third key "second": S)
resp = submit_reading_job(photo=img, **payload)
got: {"hour": 10, "minute": 0}
